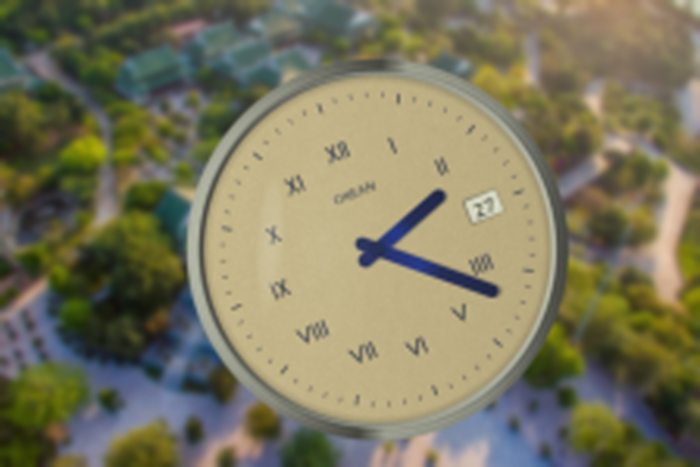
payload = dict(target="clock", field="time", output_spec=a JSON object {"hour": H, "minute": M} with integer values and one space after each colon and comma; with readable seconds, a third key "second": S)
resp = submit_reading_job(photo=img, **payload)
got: {"hour": 2, "minute": 22}
